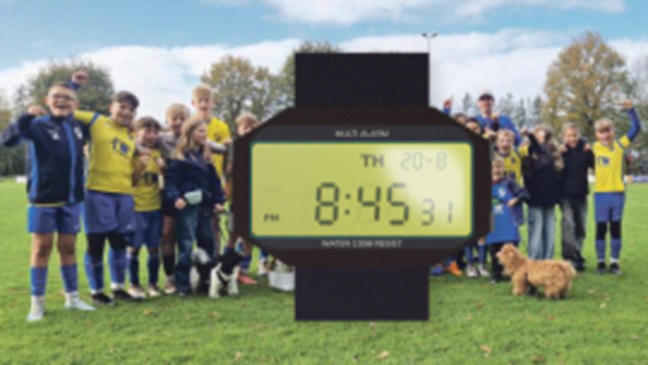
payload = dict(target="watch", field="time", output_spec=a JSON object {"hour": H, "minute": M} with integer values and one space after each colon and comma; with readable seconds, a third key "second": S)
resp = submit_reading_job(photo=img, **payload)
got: {"hour": 8, "minute": 45, "second": 31}
